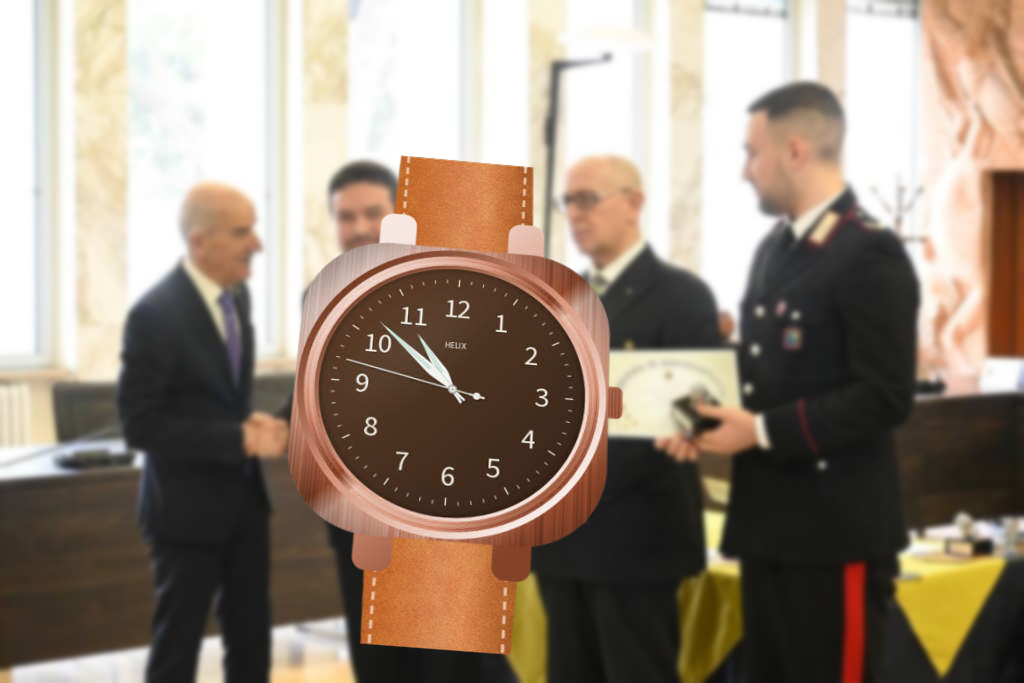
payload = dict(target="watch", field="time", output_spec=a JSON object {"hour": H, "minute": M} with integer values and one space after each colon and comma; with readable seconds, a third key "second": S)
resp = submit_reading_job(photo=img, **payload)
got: {"hour": 10, "minute": 51, "second": 47}
